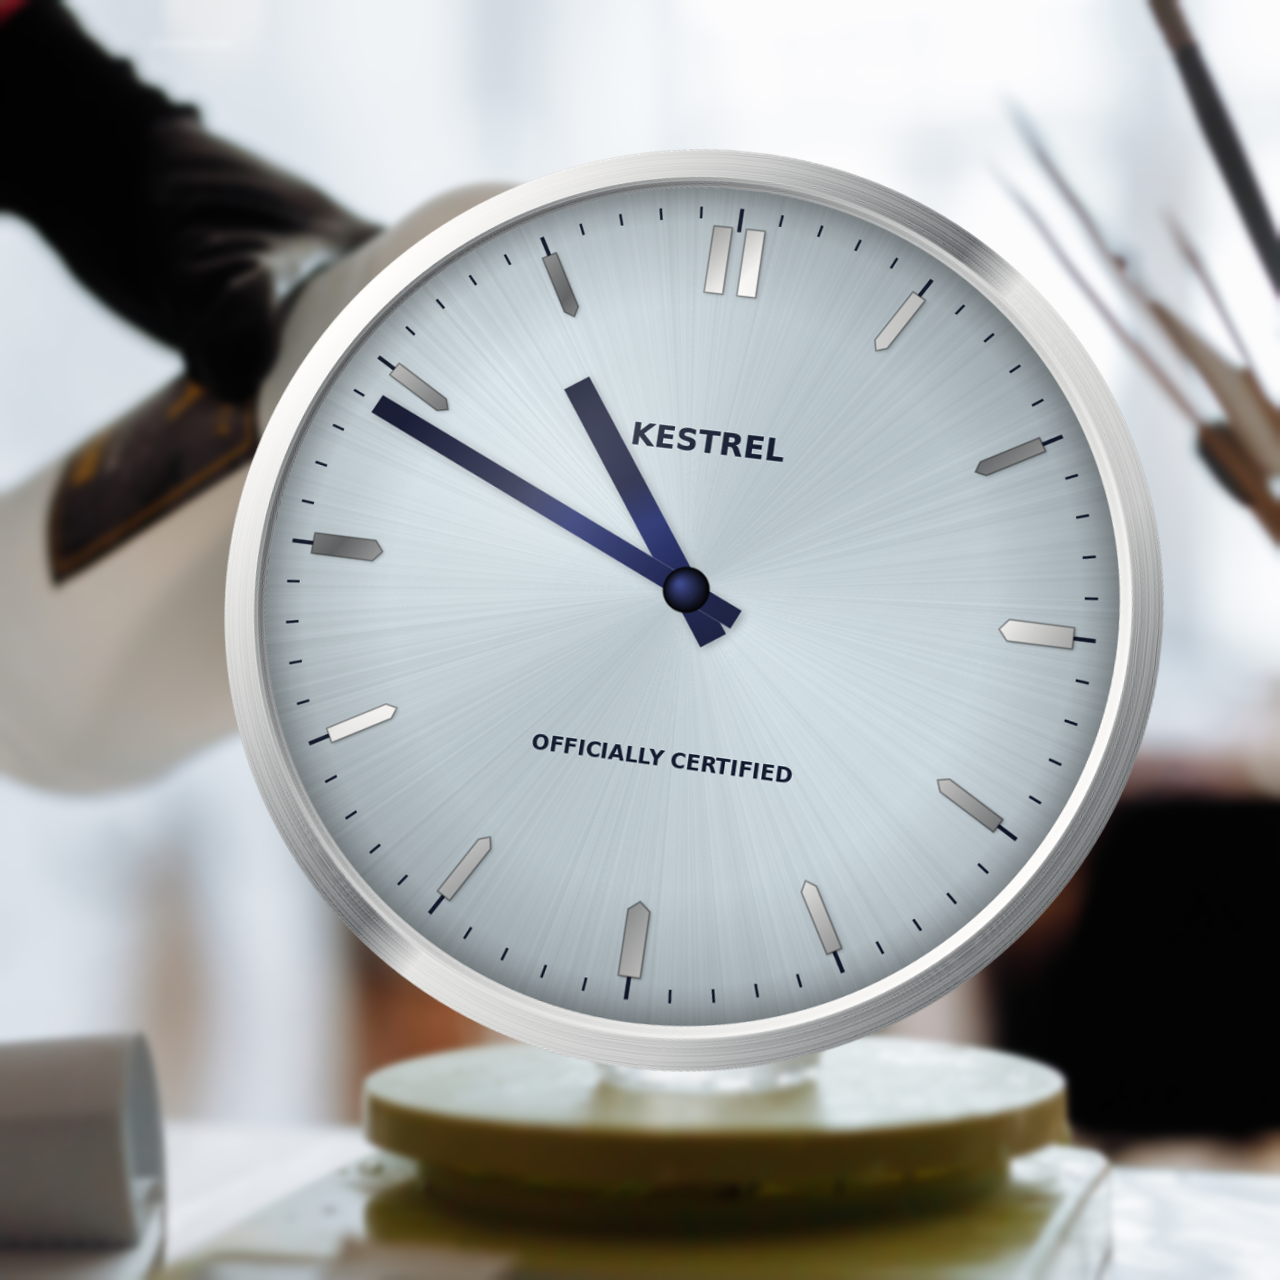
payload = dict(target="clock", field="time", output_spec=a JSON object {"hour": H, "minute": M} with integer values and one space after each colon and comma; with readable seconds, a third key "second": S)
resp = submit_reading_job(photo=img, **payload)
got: {"hour": 10, "minute": 49}
